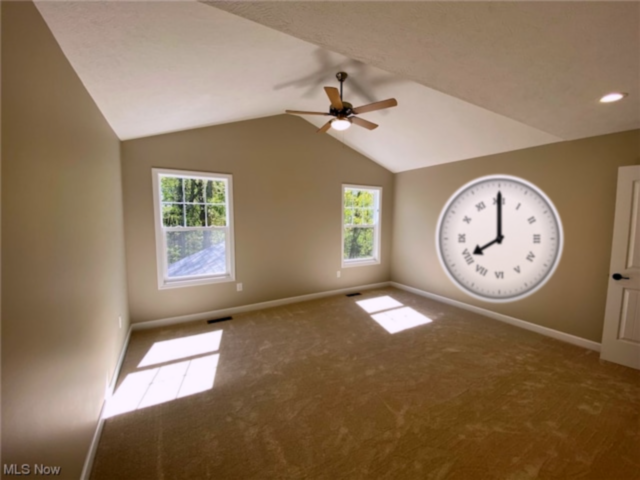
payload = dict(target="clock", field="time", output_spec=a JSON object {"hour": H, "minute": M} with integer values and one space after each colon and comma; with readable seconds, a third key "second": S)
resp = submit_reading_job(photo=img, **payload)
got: {"hour": 8, "minute": 0}
